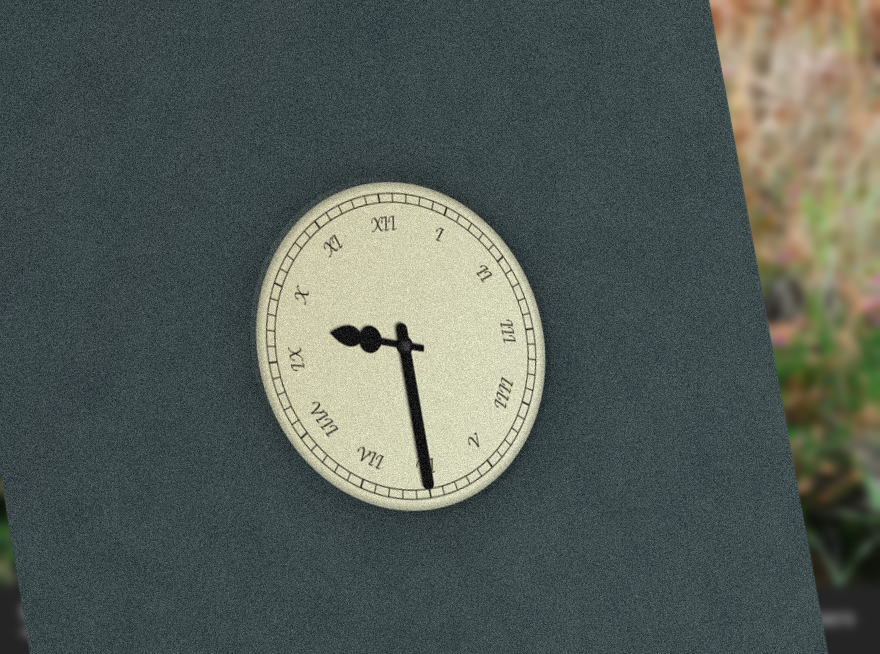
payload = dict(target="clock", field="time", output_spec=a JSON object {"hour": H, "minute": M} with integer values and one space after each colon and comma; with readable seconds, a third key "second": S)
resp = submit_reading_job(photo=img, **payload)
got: {"hour": 9, "minute": 30}
